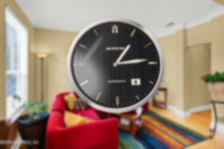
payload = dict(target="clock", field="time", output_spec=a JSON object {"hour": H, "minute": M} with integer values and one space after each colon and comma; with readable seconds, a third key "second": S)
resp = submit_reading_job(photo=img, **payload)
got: {"hour": 1, "minute": 14}
